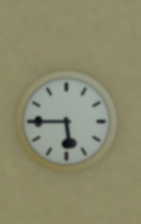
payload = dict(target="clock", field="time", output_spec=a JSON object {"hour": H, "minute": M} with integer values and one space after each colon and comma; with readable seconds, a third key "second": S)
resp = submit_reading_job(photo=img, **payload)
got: {"hour": 5, "minute": 45}
